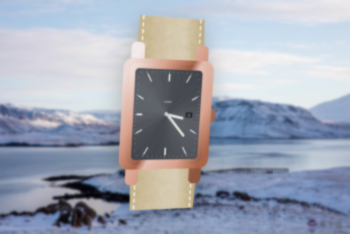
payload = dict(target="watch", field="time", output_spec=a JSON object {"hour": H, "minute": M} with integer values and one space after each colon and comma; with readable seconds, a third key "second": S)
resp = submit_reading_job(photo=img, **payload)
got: {"hour": 3, "minute": 23}
